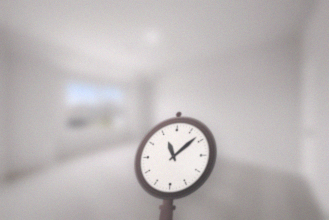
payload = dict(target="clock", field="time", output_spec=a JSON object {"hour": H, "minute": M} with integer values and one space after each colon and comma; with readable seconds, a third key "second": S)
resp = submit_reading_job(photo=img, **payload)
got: {"hour": 11, "minute": 8}
